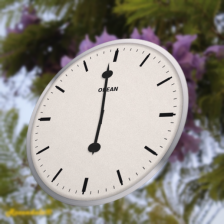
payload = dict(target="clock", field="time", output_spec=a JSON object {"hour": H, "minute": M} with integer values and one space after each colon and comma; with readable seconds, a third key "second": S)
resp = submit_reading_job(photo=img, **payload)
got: {"hour": 5, "minute": 59}
